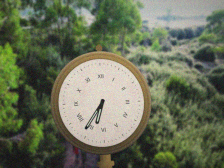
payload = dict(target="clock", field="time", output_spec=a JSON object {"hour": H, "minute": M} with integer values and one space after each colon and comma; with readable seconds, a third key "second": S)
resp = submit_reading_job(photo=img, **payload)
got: {"hour": 6, "minute": 36}
